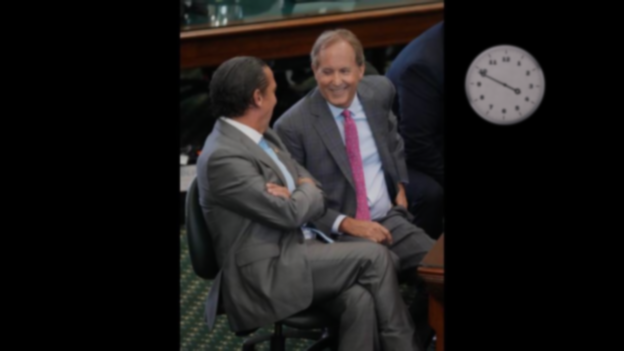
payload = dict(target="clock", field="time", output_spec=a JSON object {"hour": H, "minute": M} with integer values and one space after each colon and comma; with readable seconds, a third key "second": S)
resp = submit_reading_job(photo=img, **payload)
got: {"hour": 3, "minute": 49}
